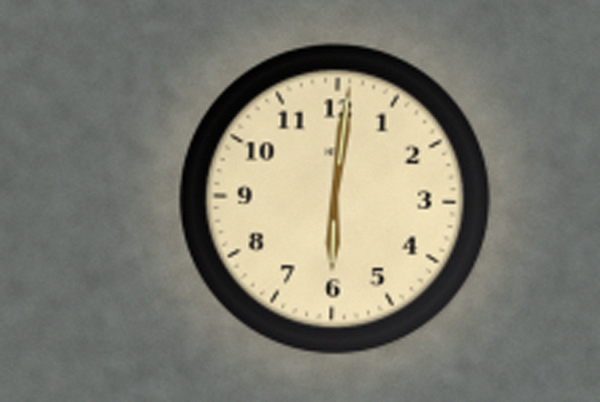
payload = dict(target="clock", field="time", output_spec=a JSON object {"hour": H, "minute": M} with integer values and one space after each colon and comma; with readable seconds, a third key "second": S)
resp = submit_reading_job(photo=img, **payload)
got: {"hour": 6, "minute": 1}
